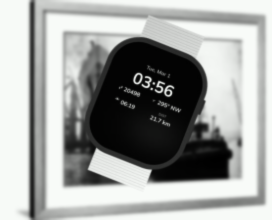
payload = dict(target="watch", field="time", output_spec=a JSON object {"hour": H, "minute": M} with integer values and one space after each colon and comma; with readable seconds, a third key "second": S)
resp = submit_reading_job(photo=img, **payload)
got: {"hour": 3, "minute": 56}
